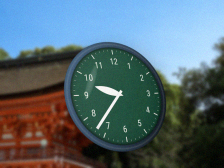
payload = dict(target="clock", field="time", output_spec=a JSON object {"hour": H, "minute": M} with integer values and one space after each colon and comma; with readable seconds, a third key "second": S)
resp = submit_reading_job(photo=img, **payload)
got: {"hour": 9, "minute": 37}
